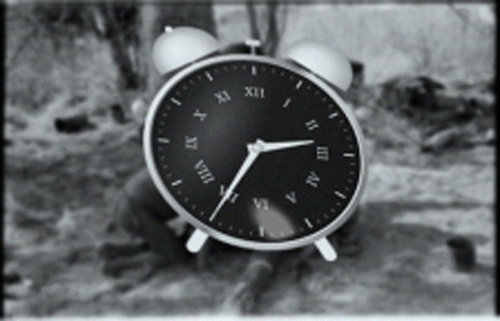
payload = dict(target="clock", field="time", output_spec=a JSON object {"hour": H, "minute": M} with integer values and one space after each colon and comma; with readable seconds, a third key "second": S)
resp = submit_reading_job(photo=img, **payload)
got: {"hour": 2, "minute": 35}
